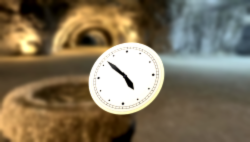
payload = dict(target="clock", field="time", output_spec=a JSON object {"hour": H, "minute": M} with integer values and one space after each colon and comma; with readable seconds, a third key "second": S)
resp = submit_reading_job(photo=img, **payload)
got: {"hour": 4, "minute": 52}
